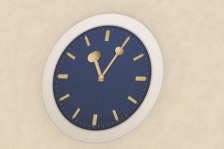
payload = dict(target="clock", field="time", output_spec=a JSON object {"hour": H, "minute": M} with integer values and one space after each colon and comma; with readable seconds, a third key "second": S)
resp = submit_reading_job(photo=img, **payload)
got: {"hour": 11, "minute": 5}
